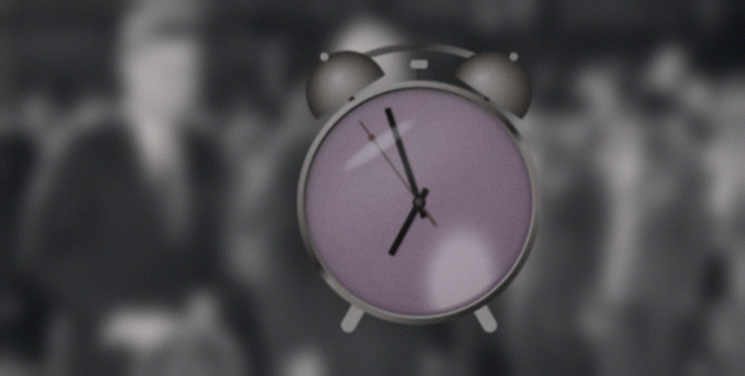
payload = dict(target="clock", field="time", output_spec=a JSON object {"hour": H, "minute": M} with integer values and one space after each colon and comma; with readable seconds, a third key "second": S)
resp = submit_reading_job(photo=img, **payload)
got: {"hour": 6, "minute": 56, "second": 54}
